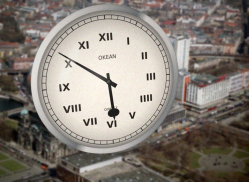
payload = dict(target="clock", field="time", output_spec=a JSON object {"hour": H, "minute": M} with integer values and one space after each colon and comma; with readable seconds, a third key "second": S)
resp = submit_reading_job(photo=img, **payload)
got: {"hour": 5, "minute": 51}
